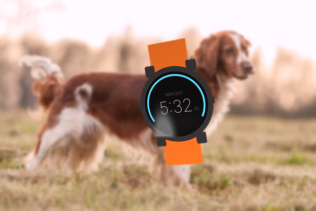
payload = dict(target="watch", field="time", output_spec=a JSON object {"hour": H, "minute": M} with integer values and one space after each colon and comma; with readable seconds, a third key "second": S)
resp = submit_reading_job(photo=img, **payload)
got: {"hour": 5, "minute": 32}
